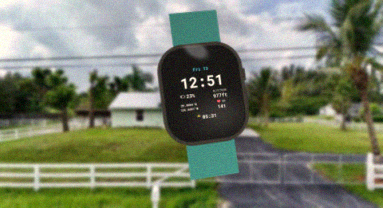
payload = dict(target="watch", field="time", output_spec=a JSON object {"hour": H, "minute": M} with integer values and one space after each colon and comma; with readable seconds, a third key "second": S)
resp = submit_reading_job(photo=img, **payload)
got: {"hour": 12, "minute": 51}
